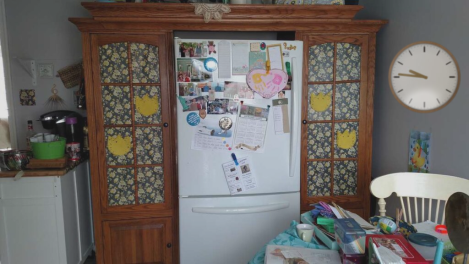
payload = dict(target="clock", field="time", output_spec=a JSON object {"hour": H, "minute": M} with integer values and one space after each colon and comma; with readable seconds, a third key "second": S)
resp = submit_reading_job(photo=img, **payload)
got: {"hour": 9, "minute": 46}
